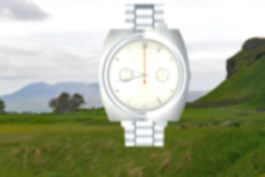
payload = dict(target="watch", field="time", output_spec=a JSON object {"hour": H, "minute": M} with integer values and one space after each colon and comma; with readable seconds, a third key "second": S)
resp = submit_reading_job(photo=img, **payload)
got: {"hour": 9, "minute": 43}
